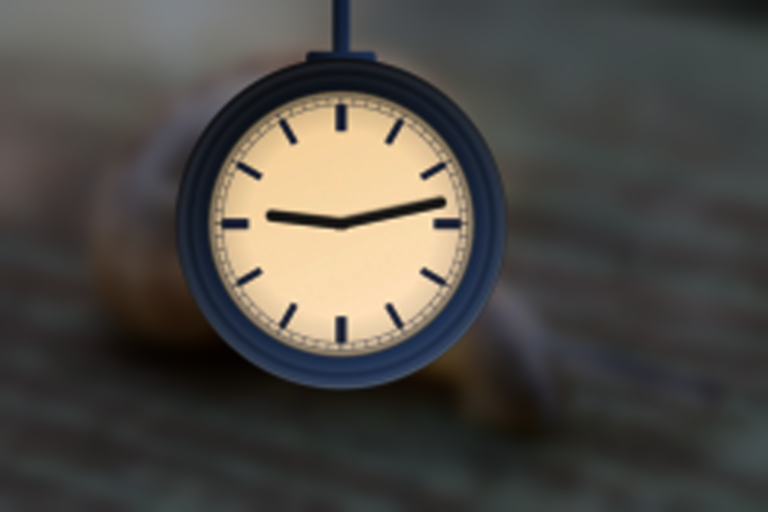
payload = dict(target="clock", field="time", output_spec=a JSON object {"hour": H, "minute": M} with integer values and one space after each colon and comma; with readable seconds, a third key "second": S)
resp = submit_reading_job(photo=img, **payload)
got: {"hour": 9, "minute": 13}
